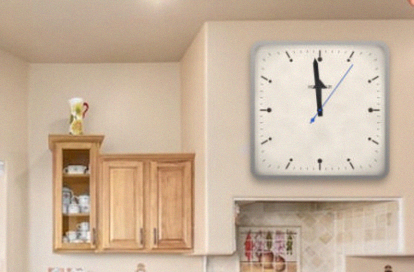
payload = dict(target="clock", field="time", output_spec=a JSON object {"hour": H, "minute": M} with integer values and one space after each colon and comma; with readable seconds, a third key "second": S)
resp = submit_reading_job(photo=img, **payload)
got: {"hour": 11, "minute": 59, "second": 6}
